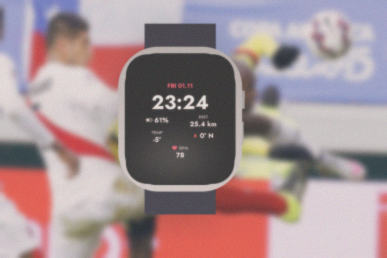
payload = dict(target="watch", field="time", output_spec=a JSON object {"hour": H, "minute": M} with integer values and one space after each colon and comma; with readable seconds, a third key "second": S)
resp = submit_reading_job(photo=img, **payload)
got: {"hour": 23, "minute": 24}
